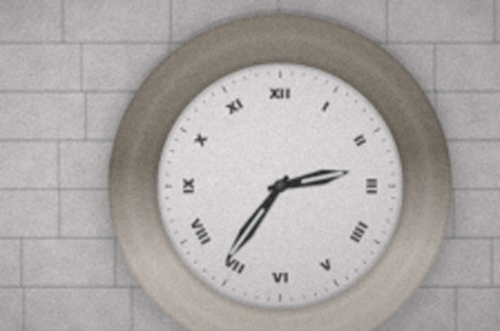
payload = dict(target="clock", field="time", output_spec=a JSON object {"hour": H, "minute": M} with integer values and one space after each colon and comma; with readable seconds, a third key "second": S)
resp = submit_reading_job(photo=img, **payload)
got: {"hour": 2, "minute": 36}
